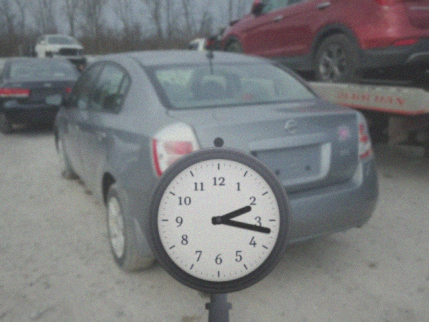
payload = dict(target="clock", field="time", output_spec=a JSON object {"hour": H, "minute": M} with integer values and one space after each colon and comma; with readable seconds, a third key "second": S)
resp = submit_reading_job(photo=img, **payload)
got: {"hour": 2, "minute": 17}
